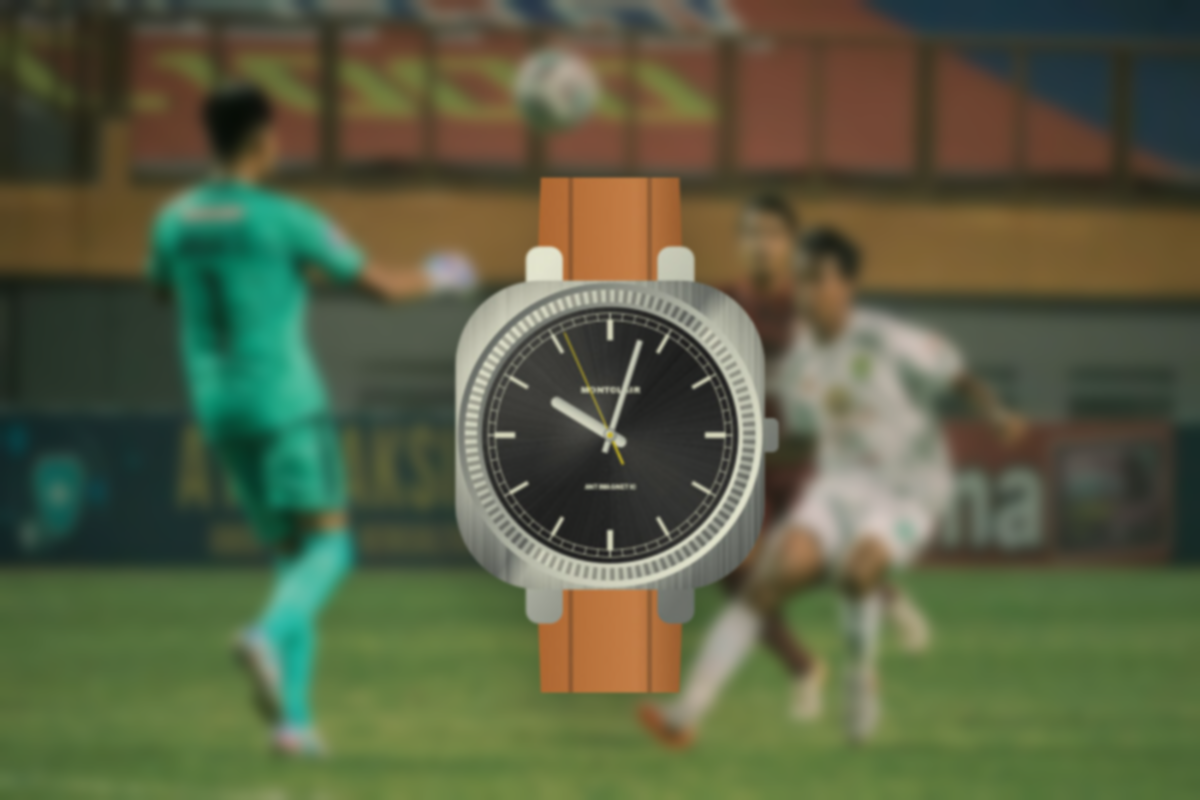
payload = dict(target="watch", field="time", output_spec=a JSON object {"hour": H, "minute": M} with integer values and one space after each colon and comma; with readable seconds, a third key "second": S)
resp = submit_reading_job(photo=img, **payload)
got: {"hour": 10, "minute": 2, "second": 56}
